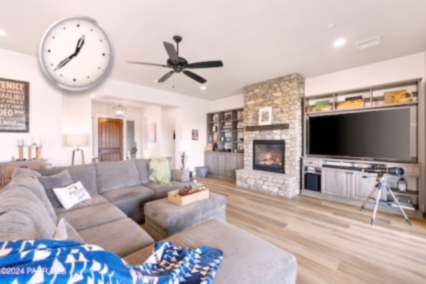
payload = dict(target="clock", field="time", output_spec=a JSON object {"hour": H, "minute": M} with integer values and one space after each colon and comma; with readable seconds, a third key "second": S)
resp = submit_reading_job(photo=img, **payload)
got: {"hour": 12, "minute": 38}
